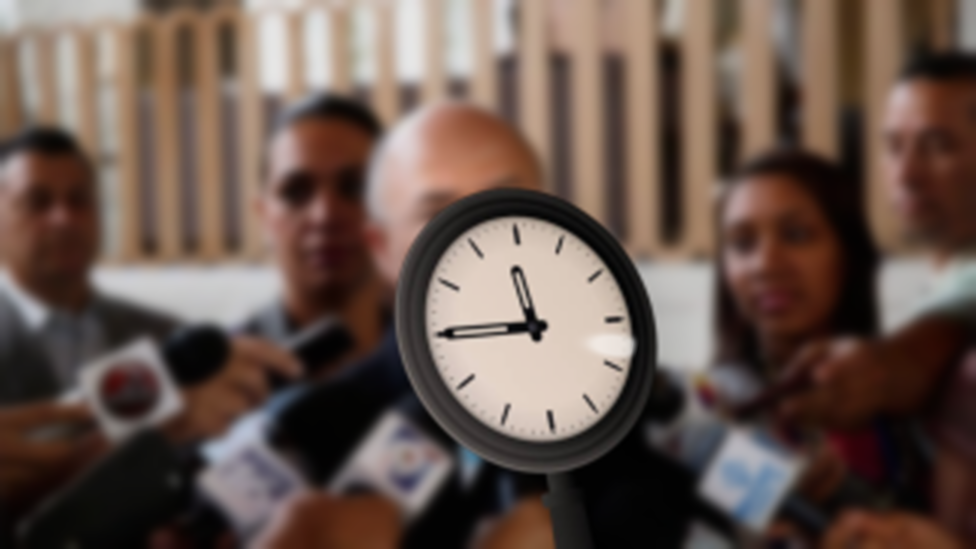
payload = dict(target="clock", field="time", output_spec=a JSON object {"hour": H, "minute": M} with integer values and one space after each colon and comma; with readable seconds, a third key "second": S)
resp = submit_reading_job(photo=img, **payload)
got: {"hour": 11, "minute": 45}
